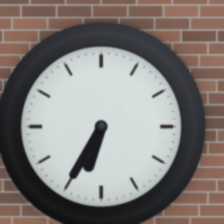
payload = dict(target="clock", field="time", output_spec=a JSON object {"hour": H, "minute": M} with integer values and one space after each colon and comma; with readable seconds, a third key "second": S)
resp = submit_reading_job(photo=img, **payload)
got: {"hour": 6, "minute": 35}
